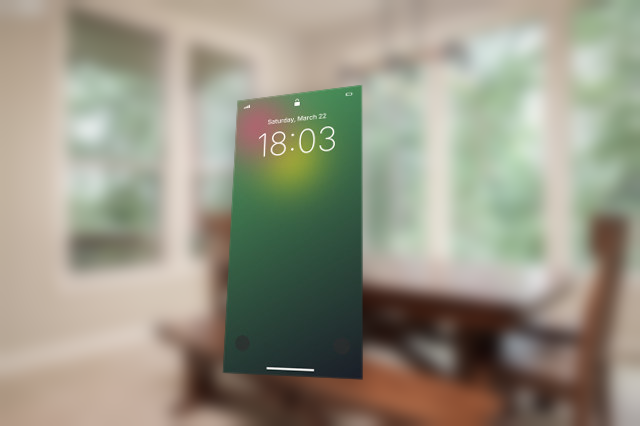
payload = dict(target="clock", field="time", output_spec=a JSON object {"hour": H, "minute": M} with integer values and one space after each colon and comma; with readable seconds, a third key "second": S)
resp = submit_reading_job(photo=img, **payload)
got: {"hour": 18, "minute": 3}
